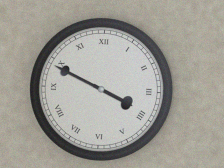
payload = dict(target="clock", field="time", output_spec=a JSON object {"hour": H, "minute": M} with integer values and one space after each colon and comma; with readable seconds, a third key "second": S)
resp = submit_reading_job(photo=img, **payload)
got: {"hour": 3, "minute": 49}
